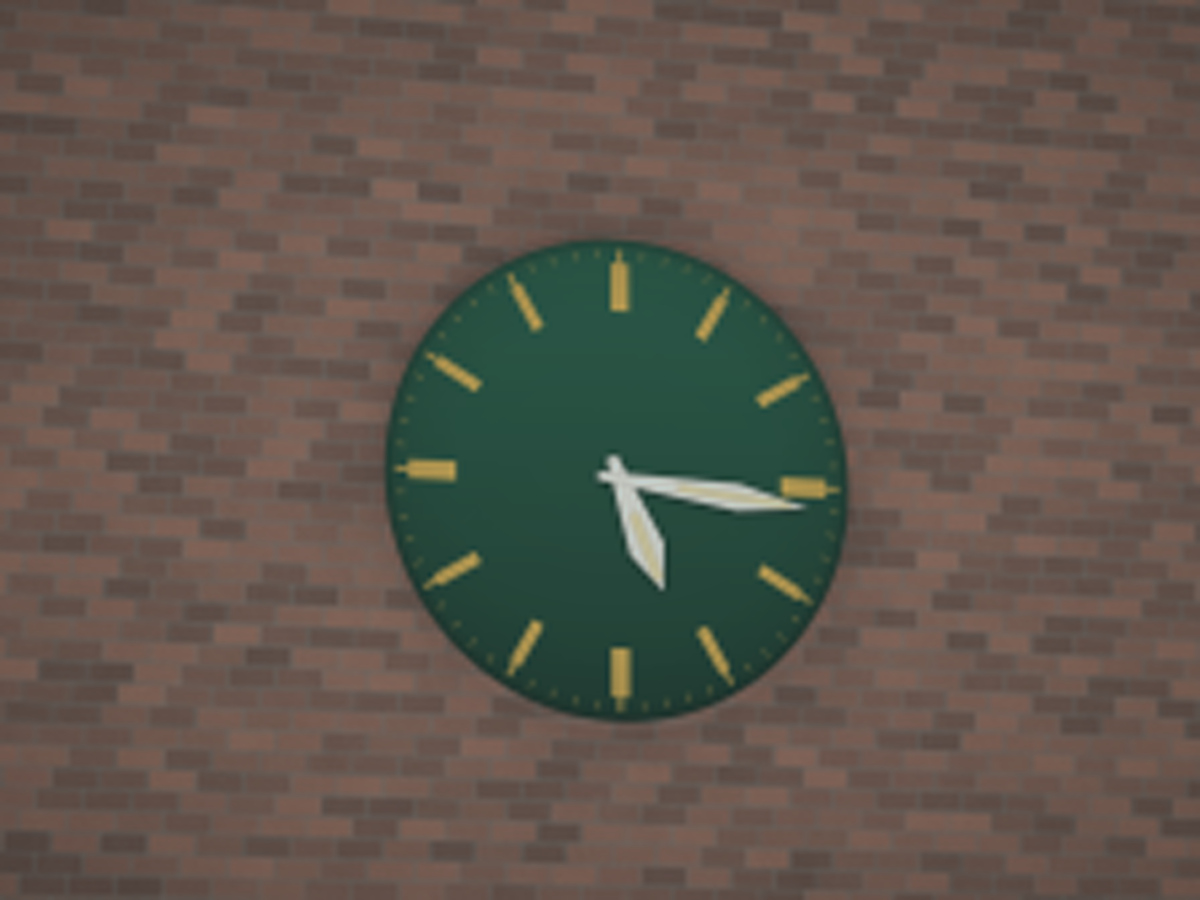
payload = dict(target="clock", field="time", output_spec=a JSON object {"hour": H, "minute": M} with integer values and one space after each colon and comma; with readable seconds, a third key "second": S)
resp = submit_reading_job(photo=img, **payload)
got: {"hour": 5, "minute": 16}
